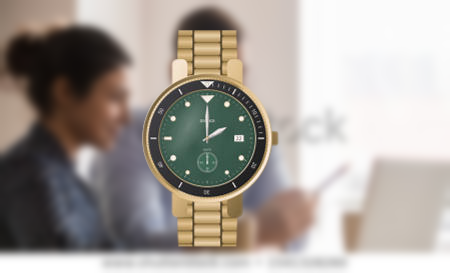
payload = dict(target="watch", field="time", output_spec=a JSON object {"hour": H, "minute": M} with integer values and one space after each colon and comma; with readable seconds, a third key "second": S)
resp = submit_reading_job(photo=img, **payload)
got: {"hour": 2, "minute": 0}
